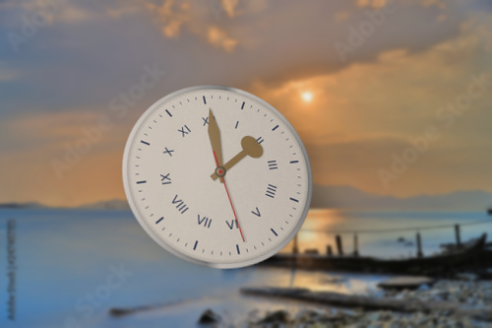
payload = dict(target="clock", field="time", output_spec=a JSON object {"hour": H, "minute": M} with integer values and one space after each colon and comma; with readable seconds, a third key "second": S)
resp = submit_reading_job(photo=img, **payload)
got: {"hour": 2, "minute": 0, "second": 29}
